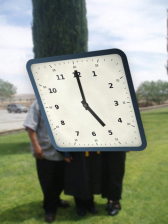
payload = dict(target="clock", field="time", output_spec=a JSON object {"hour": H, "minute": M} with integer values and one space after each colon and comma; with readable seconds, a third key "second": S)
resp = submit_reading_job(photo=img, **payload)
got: {"hour": 5, "minute": 0}
